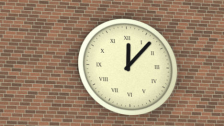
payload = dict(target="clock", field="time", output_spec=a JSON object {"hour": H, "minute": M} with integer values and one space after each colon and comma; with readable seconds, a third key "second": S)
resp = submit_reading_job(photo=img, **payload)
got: {"hour": 12, "minute": 7}
